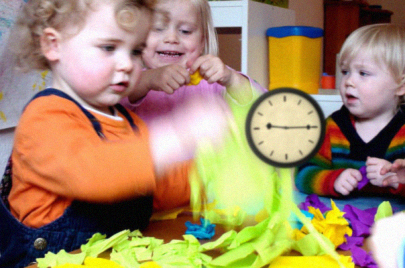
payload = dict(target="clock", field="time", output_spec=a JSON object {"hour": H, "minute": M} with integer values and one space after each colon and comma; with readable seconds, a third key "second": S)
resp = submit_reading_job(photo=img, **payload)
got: {"hour": 9, "minute": 15}
